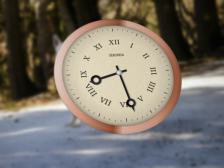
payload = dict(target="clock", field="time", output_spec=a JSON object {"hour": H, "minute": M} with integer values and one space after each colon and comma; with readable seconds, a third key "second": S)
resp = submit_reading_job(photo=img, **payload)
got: {"hour": 8, "minute": 28}
